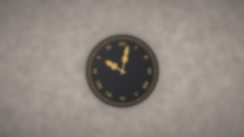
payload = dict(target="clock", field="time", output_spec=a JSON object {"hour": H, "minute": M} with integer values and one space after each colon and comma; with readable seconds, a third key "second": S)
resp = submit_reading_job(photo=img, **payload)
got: {"hour": 10, "minute": 2}
